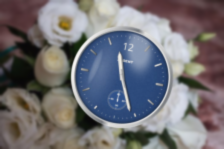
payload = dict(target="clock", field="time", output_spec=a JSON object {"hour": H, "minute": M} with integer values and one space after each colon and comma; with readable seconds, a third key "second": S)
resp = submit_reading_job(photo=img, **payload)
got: {"hour": 11, "minute": 26}
